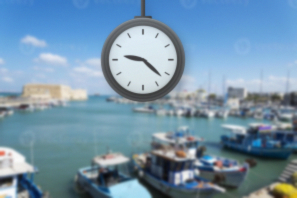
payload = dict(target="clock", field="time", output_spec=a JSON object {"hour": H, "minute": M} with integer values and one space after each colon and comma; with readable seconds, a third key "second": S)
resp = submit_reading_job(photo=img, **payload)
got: {"hour": 9, "minute": 22}
